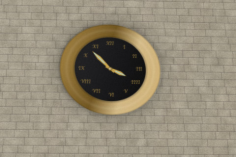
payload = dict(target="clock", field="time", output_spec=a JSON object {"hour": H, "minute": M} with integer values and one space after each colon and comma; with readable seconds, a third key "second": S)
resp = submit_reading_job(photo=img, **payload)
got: {"hour": 3, "minute": 53}
